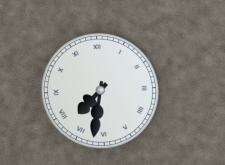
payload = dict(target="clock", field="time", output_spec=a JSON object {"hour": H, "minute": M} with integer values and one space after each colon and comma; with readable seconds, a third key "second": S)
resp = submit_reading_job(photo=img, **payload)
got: {"hour": 7, "minute": 32}
